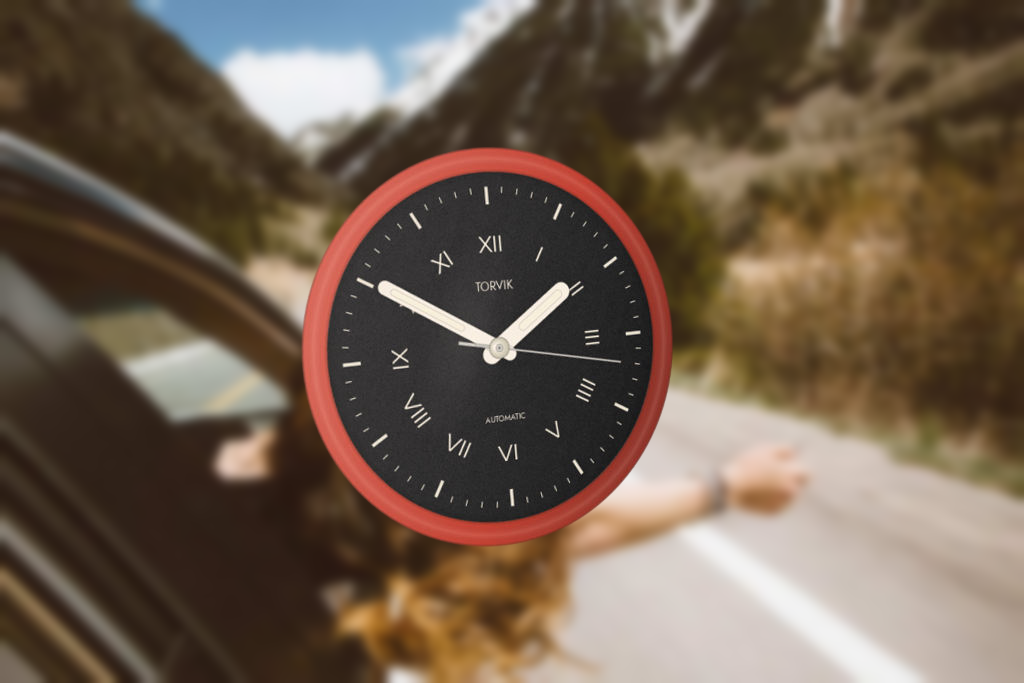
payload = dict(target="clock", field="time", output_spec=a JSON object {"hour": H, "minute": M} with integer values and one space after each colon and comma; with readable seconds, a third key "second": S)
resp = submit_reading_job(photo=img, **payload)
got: {"hour": 1, "minute": 50, "second": 17}
